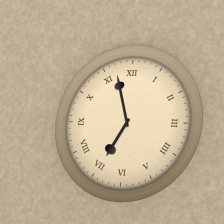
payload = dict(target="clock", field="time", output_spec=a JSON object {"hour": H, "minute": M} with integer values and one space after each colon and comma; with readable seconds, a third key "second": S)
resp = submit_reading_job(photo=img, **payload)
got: {"hour": 6, "minute": 57}
